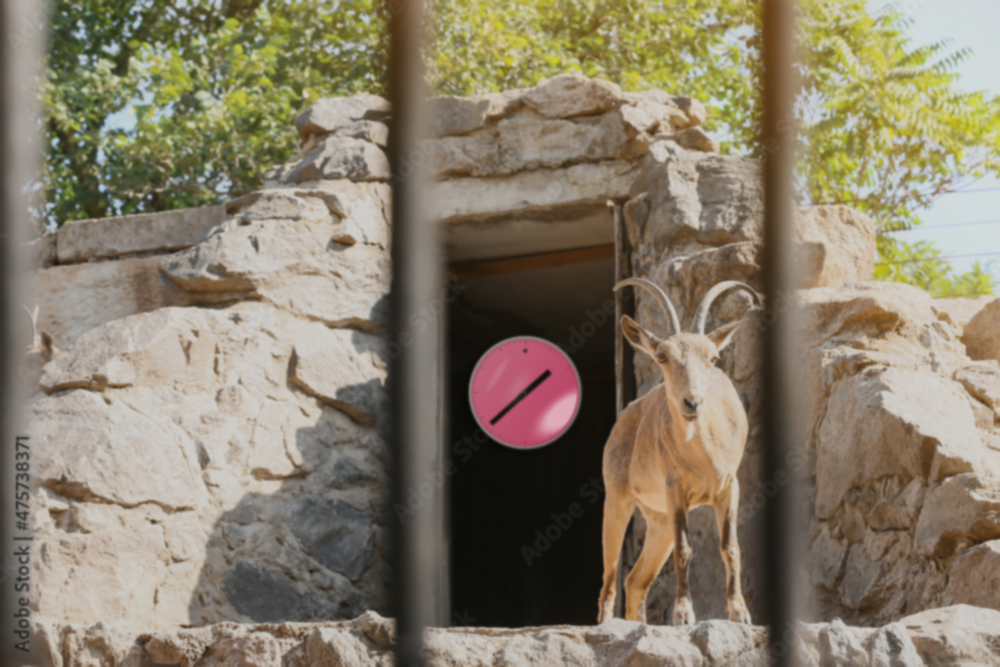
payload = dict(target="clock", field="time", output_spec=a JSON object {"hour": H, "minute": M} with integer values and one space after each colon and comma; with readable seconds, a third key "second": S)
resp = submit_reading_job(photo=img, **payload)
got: {"hour": 1, "minute": 38}
